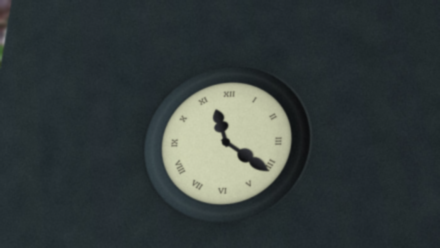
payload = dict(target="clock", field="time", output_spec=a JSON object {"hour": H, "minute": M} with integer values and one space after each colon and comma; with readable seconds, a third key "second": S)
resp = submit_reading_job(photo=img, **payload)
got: {"hour": 11, "minute": 21}
